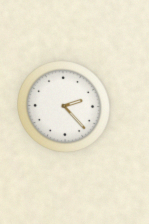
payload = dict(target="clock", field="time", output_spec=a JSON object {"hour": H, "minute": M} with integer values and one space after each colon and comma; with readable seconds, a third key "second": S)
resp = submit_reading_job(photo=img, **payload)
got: {"hour": 2, "minute": 23}
